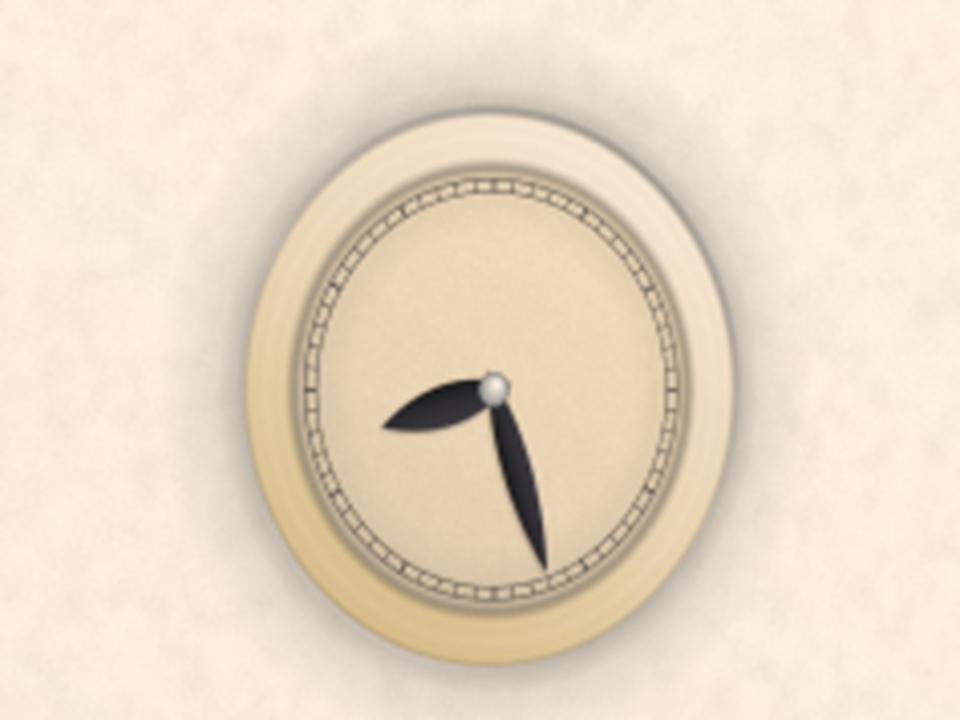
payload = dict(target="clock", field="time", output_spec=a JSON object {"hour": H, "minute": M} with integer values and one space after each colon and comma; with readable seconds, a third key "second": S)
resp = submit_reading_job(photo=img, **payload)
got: {"hour": 8, "minute": 27}
